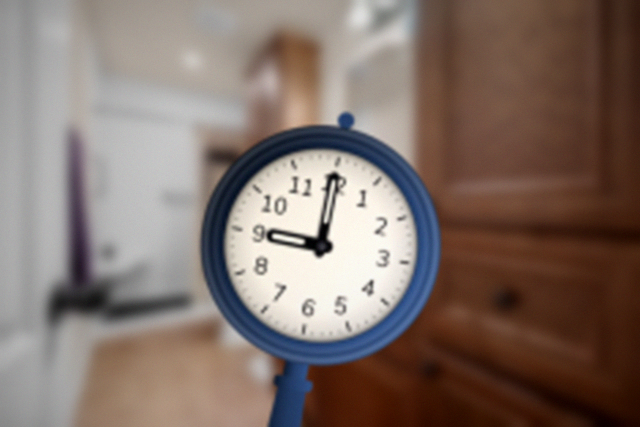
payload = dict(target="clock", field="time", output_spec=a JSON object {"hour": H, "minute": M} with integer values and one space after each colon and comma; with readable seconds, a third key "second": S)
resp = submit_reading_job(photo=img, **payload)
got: {"hour": 9, "minute": 0}
